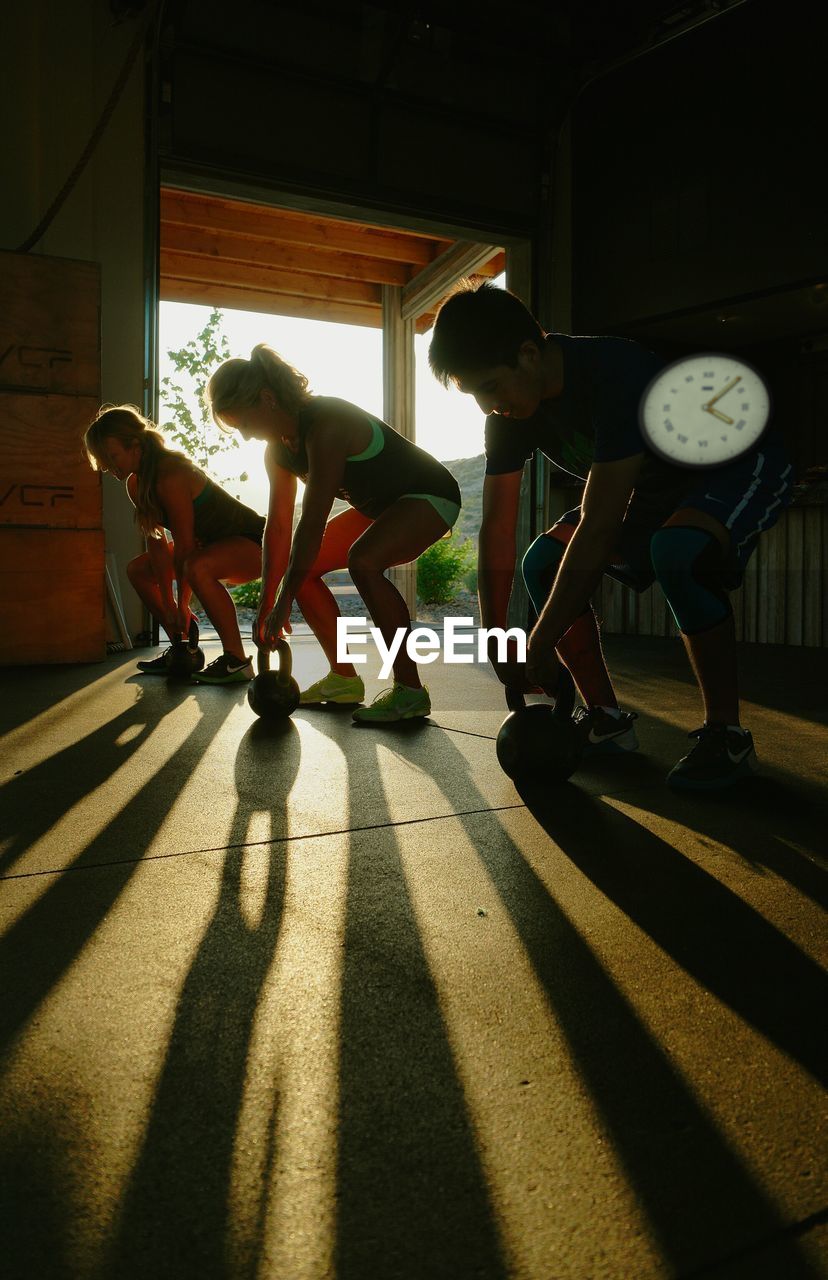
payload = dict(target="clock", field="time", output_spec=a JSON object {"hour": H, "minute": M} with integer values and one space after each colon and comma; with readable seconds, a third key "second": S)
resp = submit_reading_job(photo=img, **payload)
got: {"hour": 4, "minute": 7}
